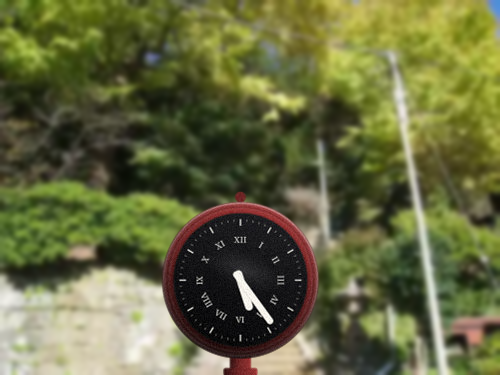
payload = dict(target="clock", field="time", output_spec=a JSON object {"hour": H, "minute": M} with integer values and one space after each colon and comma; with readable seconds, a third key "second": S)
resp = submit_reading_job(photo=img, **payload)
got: {"hour": 5, "minute": 24}
